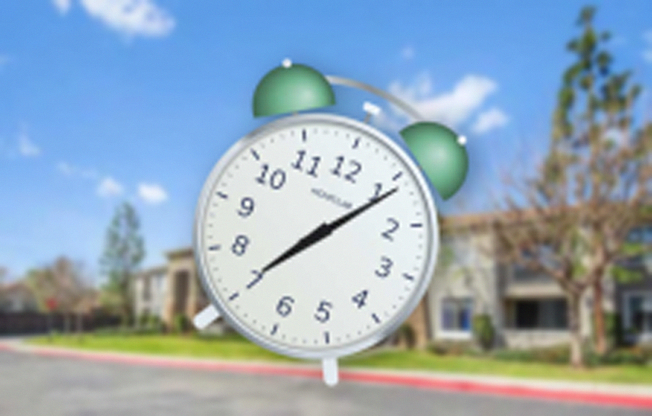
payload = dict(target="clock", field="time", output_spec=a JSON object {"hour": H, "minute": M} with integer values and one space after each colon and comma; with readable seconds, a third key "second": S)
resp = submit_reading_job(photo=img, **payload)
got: {"hour": 7, "minute": 6}
